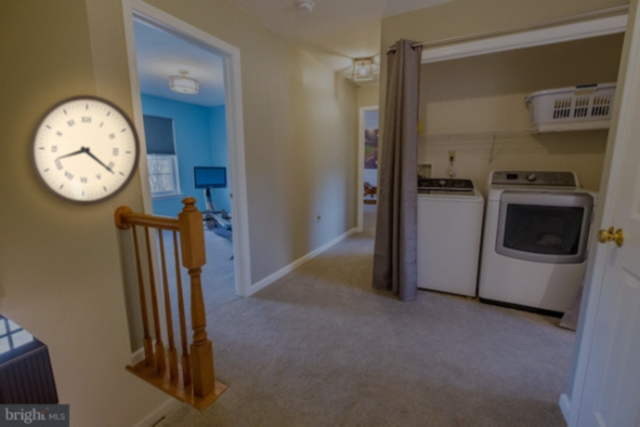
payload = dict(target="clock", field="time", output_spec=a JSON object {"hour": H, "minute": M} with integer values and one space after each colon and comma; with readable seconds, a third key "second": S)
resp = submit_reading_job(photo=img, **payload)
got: {"hour": 8, "minute": 21}
